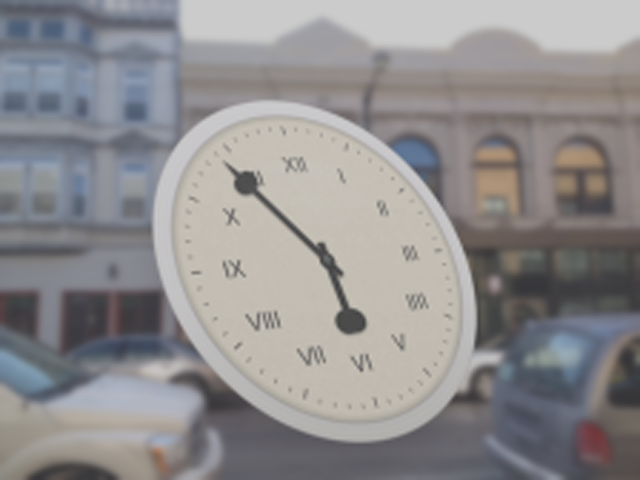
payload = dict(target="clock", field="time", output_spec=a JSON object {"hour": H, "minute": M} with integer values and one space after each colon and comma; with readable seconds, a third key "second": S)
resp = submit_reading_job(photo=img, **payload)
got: {"hour": 5, "minute": 54}
